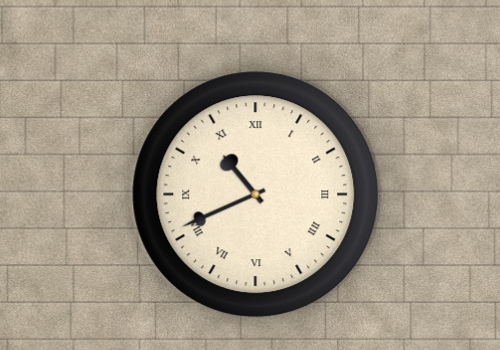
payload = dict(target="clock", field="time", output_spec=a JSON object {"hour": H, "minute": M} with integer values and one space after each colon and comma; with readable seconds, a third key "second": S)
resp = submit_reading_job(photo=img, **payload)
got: {"hour": 10, "minute": 41}
